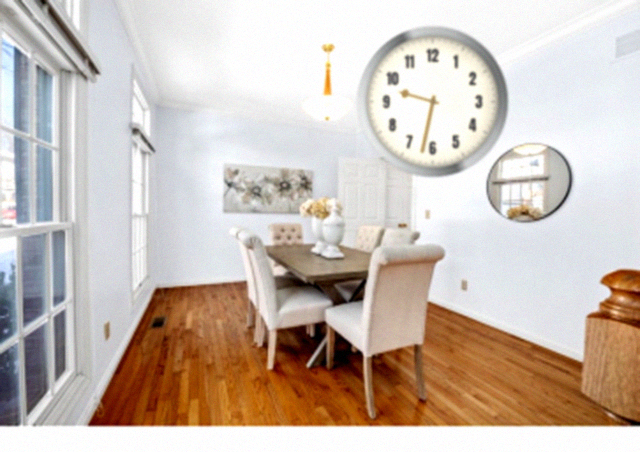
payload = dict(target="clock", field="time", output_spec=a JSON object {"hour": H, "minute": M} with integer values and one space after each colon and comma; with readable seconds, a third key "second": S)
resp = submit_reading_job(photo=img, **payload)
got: {"hour": 9, "minute": 32}
